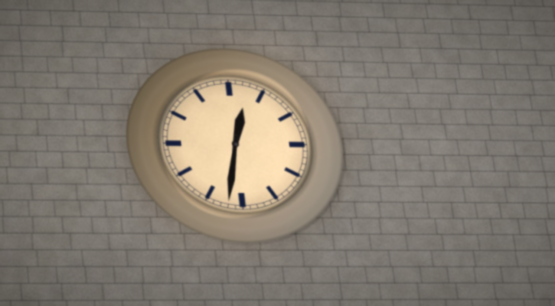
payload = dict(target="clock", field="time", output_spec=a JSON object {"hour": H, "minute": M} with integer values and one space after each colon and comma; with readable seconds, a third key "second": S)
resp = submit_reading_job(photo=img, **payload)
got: {"hour": 12, "minute": 32}
